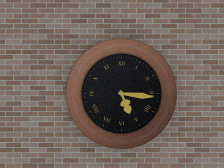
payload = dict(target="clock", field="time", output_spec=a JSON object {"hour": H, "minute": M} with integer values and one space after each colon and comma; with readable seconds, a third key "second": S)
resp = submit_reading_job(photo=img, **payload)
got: {"hour": 5, "minute": 16}
